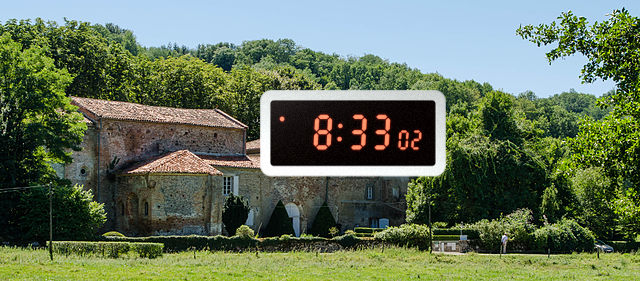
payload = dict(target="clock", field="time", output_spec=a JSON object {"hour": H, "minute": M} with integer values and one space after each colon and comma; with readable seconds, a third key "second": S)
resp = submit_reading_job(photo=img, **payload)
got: {"hour": 8, "minute": 33, "second": 2}
